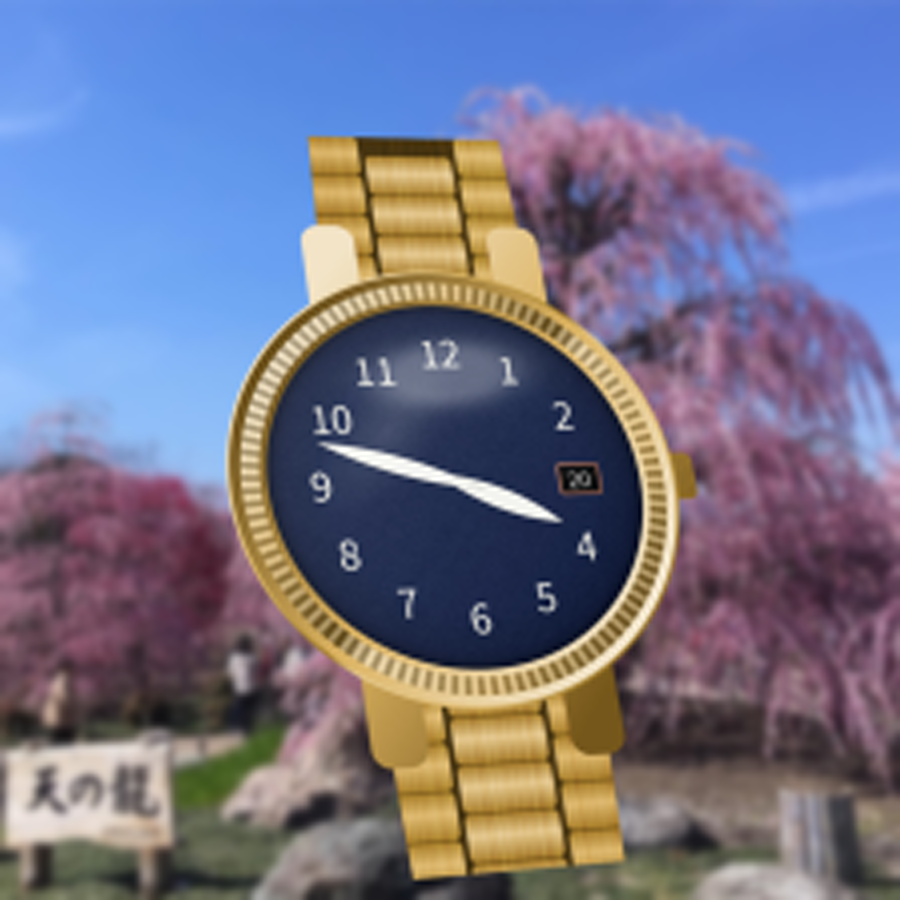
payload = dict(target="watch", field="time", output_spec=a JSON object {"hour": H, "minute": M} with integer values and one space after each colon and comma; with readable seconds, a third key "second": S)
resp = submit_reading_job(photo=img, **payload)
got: {"hour": 3, "minute": 48}
